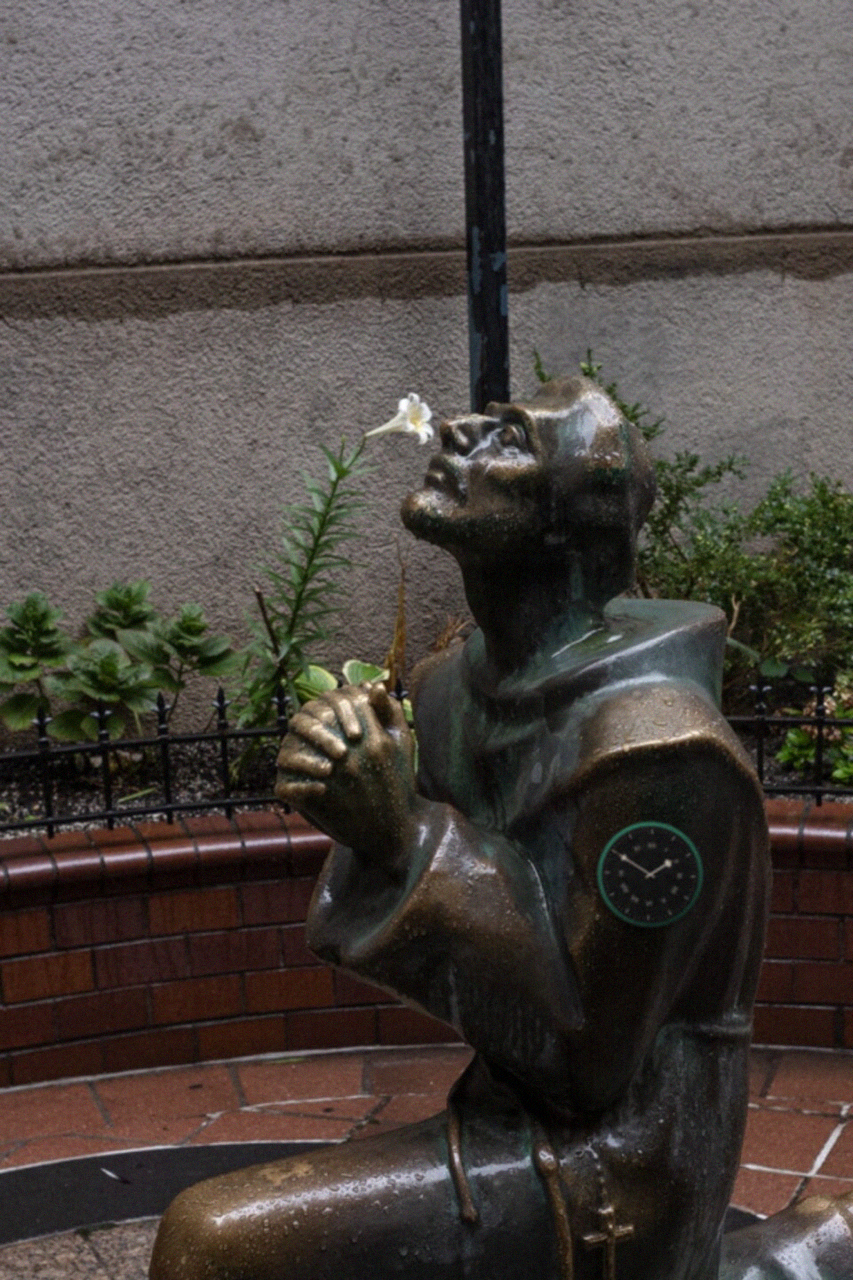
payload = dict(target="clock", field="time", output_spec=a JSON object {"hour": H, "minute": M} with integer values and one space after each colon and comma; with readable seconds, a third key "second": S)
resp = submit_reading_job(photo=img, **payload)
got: {"hour": 1, "minute": 50}
